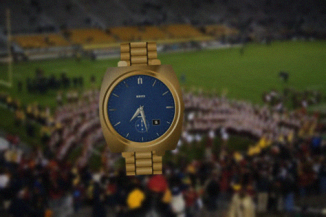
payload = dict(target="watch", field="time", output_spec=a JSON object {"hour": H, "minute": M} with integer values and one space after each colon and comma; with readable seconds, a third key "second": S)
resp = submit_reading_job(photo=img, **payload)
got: {"hour": 7, "minute": 28}
